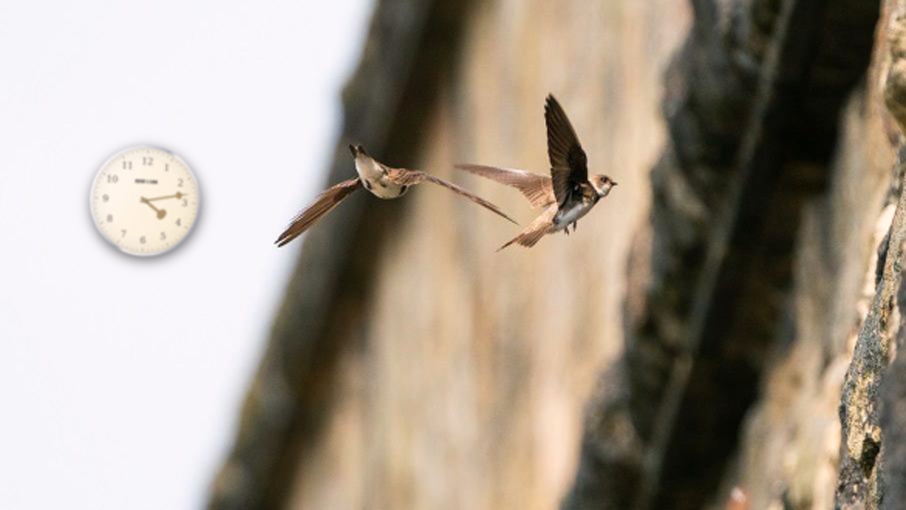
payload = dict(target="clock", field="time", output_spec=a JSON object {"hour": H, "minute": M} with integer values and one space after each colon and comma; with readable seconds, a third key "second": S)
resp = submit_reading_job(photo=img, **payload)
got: {"hour": 4, "minute": 13}
